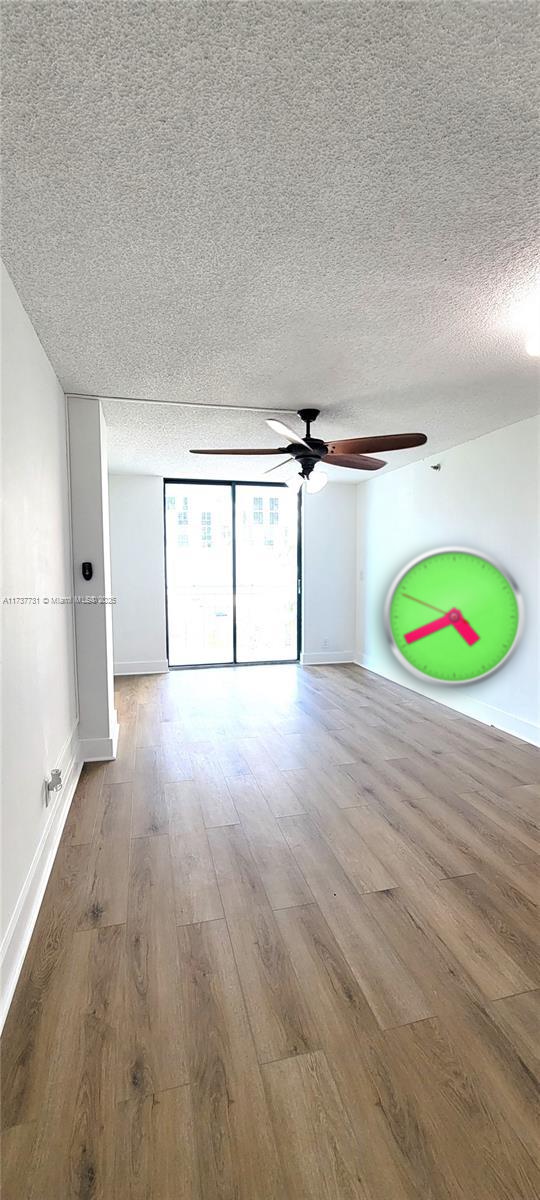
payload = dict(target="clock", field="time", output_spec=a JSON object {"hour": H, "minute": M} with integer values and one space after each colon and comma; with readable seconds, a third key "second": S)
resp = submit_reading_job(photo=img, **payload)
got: {"hour": 4, "minute": 40, "second": 49}
